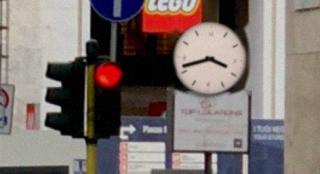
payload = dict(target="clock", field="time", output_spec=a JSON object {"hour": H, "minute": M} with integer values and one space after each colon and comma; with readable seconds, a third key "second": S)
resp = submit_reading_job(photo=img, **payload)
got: {"hour": 3, "minute": 42}
